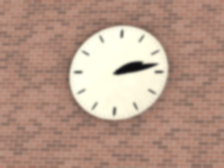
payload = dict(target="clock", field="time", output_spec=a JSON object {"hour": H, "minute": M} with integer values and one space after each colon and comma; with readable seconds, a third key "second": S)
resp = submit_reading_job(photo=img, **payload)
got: {"hour": 2, "minute": 13}
